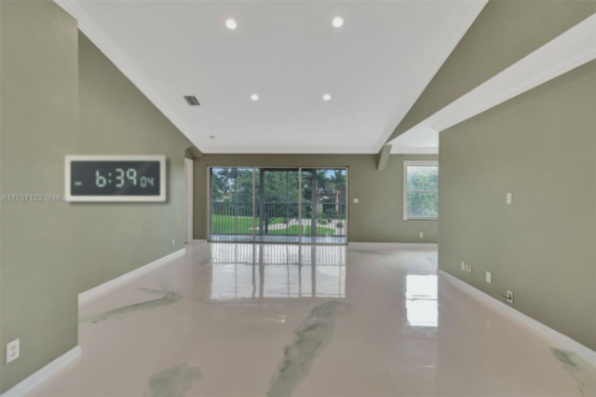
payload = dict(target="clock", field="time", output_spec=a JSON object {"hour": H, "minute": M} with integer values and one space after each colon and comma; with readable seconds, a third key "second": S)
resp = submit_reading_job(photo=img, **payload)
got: {"hour": 6, "minute": 39}
